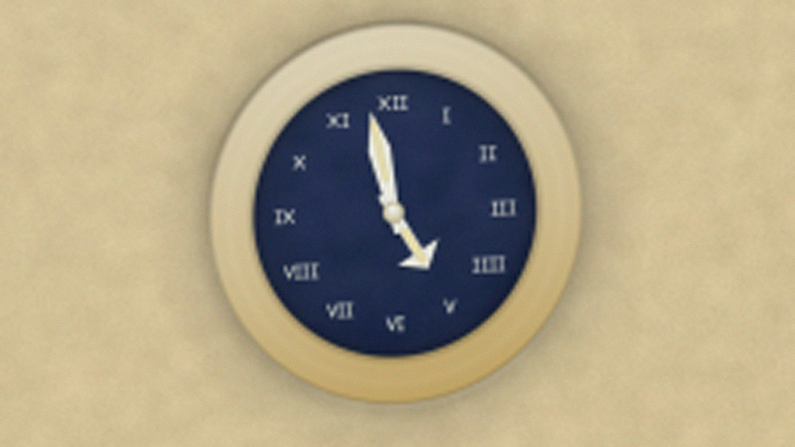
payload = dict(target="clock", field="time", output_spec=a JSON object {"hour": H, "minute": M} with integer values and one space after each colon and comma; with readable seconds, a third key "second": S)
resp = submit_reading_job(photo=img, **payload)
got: {"hour": 4, "minute": 58}
